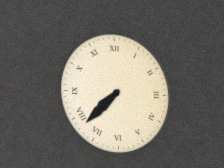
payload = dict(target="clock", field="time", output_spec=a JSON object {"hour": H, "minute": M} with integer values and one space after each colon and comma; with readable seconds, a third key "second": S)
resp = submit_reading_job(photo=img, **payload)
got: {"hour": 7, "minute": 38}
